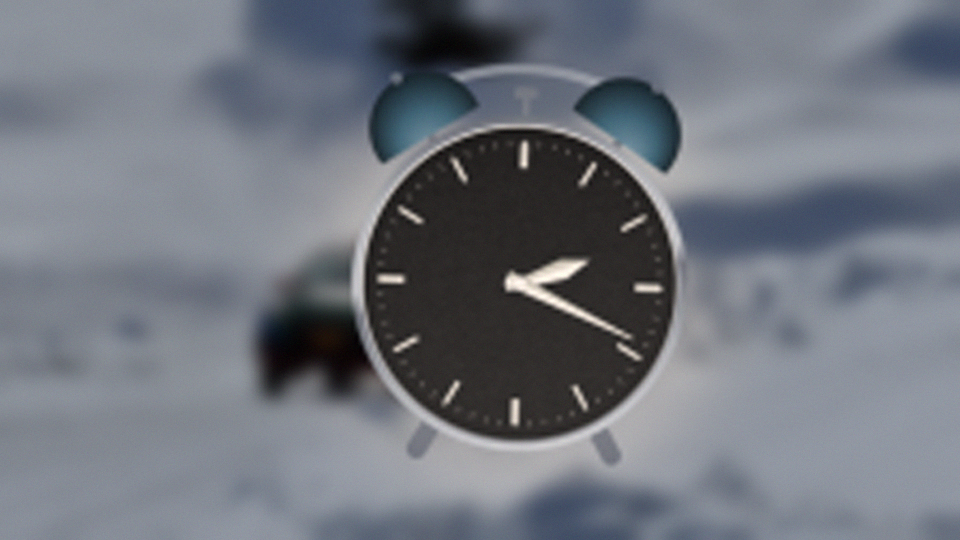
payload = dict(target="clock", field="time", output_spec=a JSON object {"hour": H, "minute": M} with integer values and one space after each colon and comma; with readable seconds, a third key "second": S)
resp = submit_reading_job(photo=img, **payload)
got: {"hour": 2, "minute": 19}
